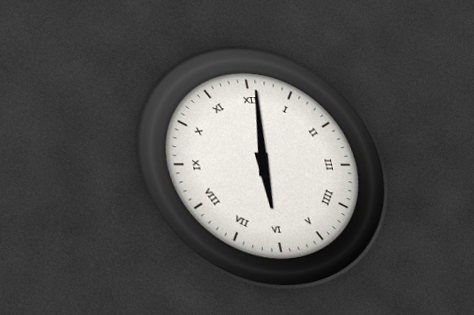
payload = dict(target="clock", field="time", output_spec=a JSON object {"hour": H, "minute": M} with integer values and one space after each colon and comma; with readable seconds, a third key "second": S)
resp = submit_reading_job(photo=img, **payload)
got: {"hour": 6, "minute": 1}
